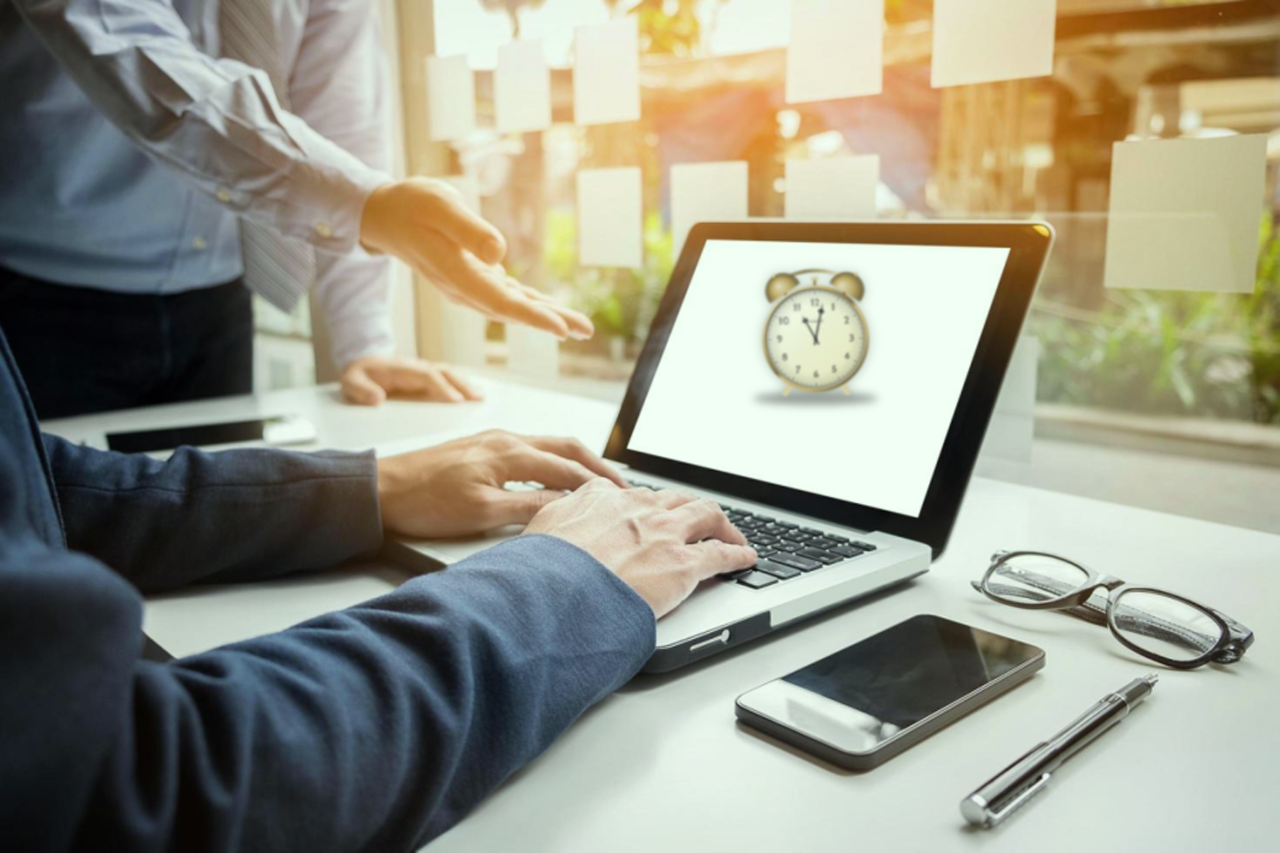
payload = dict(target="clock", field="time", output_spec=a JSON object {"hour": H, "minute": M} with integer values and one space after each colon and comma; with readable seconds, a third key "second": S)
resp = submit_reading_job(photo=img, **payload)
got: {"hour": 11, "minute": 2}
